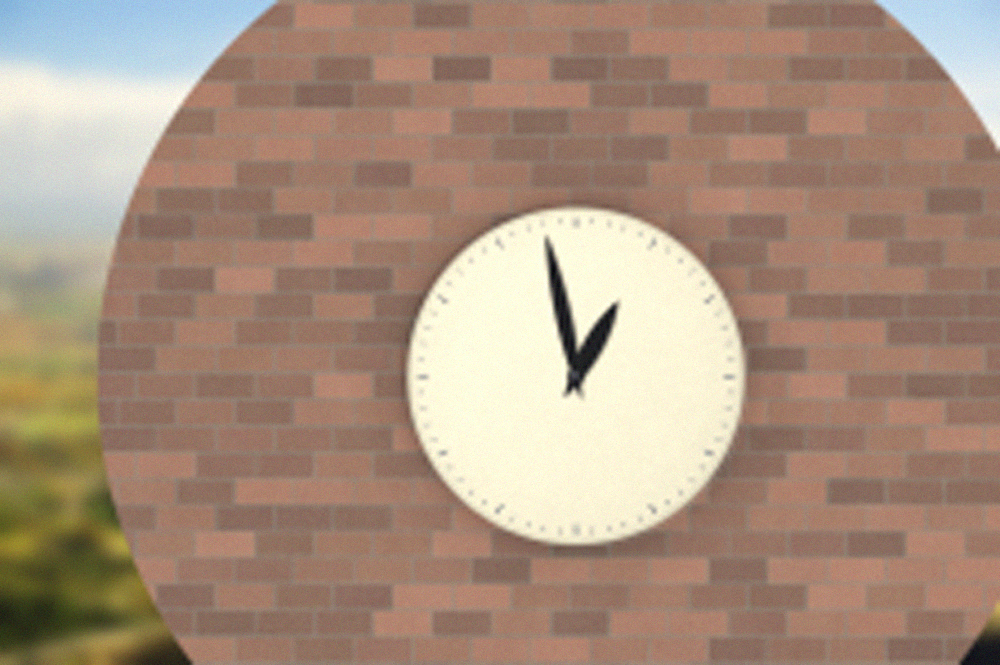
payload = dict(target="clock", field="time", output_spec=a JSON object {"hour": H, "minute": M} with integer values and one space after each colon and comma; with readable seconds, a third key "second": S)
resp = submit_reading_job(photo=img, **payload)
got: {"hour": 12, "minute": 58}
